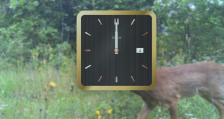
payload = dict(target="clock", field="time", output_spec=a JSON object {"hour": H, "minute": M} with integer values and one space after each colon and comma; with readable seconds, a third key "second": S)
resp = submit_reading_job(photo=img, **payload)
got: {"hour": 12, "minute": 0}
